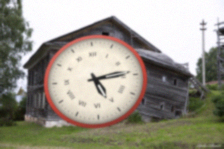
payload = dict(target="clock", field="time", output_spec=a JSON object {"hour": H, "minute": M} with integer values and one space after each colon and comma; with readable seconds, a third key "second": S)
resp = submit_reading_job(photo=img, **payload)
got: {"hour": 5, "minute": 14}
